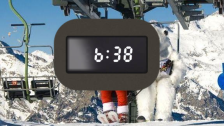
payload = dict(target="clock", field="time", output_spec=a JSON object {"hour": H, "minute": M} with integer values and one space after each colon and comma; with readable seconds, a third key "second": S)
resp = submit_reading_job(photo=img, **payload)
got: {"hour": 6, "minute": 38}
